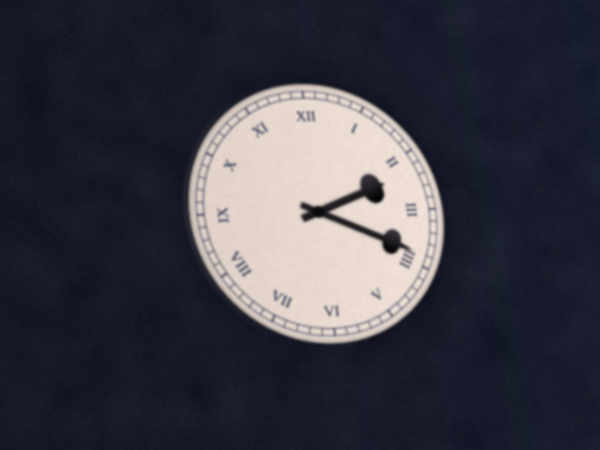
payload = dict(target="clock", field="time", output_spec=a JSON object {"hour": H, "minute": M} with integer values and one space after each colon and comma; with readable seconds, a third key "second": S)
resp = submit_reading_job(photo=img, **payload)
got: {"hour": 2, "minute": 19}
